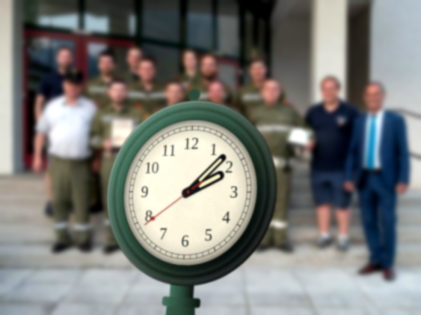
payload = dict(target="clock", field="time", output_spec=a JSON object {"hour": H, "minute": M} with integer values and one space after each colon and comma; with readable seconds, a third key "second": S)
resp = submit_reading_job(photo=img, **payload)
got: {"hour": 2, "minute": 7, "second": 39}
